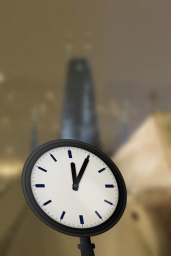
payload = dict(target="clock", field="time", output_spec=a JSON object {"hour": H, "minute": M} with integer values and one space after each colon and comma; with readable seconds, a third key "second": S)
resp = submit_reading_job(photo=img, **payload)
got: {"hour": 12, "minute": 5}
